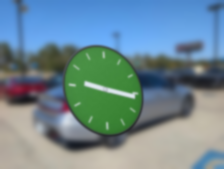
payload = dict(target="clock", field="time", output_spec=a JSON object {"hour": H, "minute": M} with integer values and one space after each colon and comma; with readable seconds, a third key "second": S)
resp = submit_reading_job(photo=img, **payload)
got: {"hour": 9, "minute": 16}
